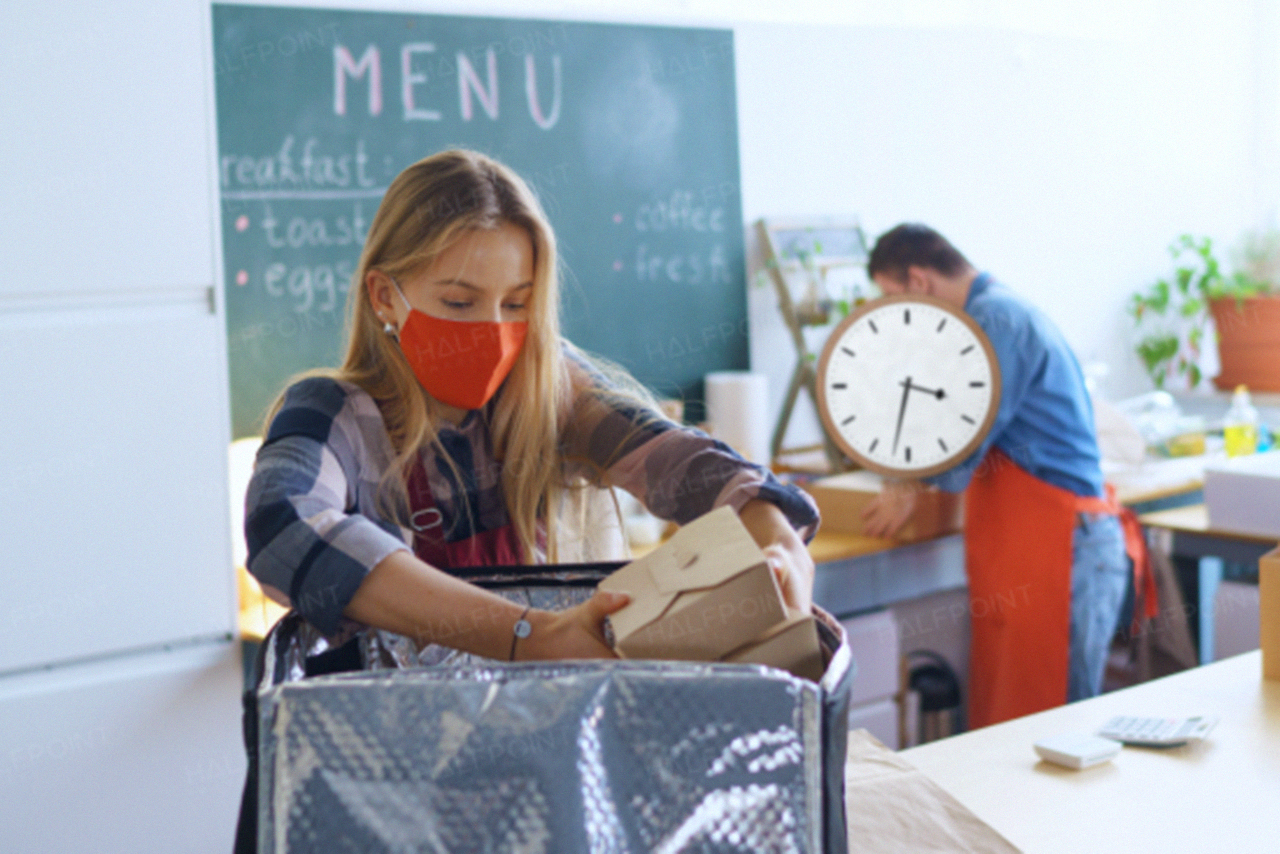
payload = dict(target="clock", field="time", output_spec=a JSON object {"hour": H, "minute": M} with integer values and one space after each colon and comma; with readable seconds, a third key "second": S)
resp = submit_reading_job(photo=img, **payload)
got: {"hour": 3, "minute": 32}
